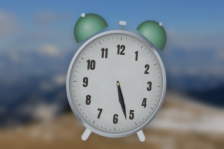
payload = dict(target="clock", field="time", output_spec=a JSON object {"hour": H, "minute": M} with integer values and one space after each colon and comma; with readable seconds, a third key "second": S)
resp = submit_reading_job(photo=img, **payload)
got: {"hour": 5, "minute": 27}
